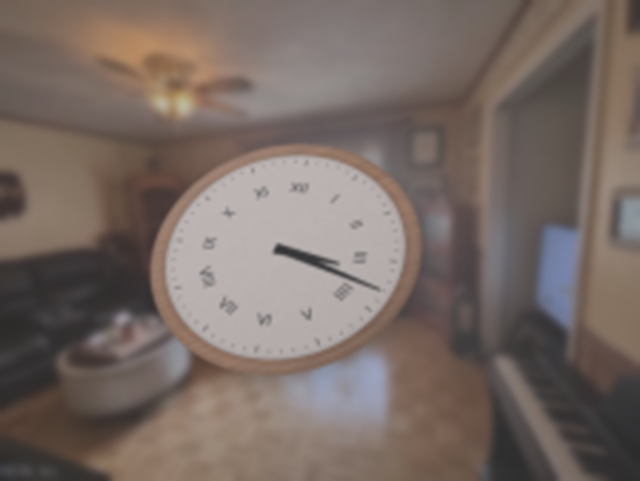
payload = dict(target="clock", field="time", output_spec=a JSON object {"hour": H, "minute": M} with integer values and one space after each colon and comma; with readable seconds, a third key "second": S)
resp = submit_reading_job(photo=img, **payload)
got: {"hour": 3, "minute": 18}
